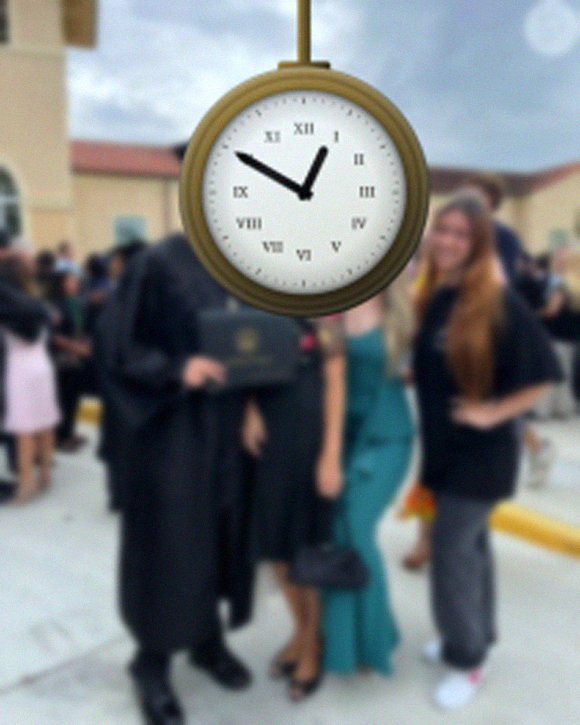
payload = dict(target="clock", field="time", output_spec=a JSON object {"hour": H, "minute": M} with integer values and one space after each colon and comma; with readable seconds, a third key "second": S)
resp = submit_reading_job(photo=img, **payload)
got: {"hour": 12, "minute": 50}
